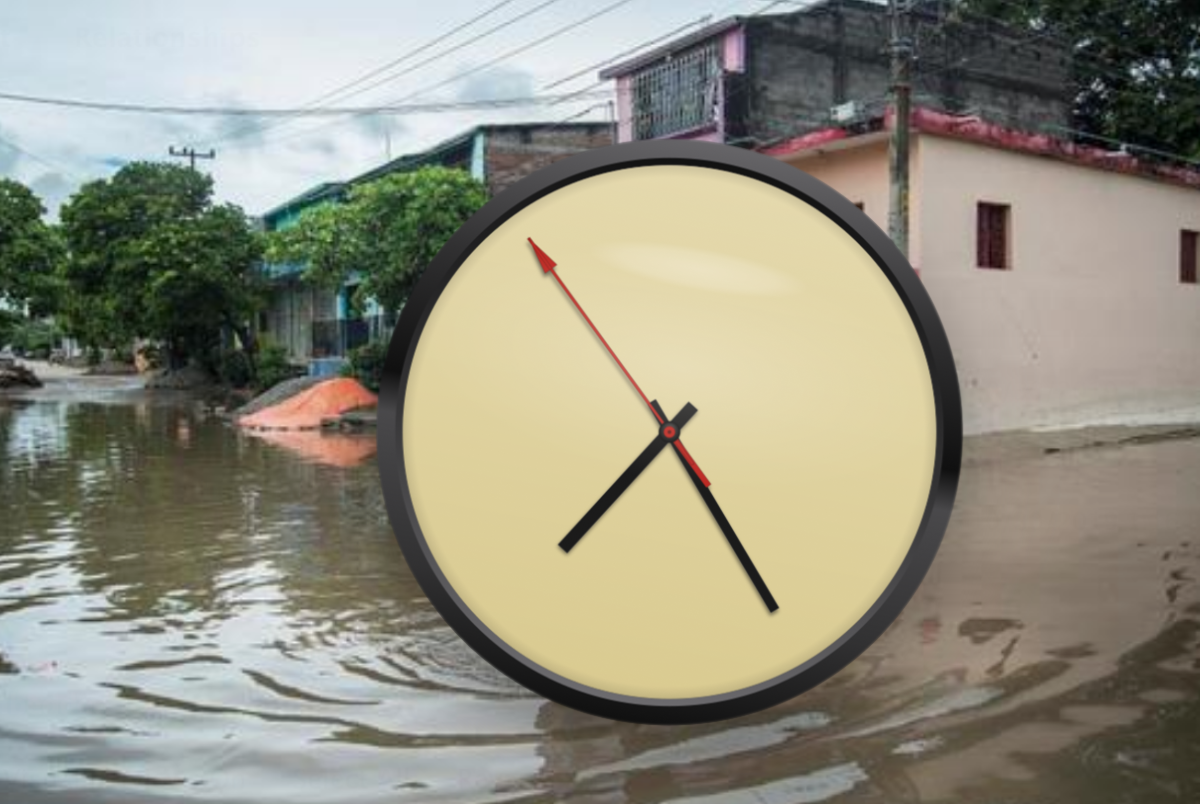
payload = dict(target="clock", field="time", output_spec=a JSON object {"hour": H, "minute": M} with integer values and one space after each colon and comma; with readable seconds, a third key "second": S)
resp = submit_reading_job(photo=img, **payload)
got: {"hour": 7, "minute": 24, "second": 54}
